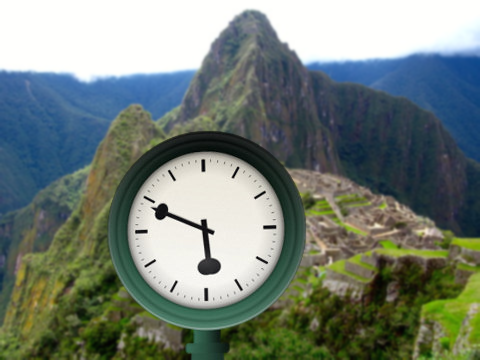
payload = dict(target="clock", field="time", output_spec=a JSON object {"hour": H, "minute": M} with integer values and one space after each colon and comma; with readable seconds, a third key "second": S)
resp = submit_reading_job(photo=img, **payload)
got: {"hour": 5, "minute": 49}
